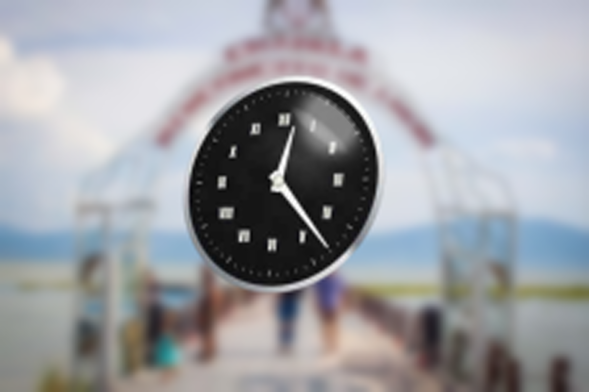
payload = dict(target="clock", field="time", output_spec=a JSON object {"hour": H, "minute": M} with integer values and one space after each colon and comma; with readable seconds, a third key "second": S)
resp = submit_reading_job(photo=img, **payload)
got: {"hour": 12, "minute": 23}
